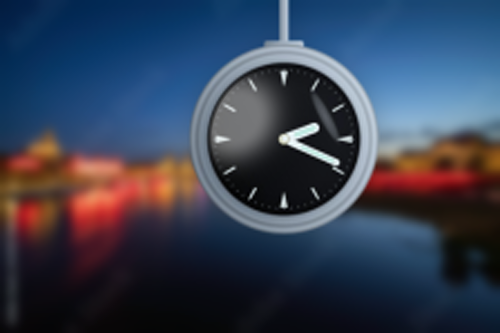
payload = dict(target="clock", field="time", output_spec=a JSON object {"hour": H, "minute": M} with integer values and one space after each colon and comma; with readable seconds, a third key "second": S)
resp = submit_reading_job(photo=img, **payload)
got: {"hour": 2, "minute": 19}
